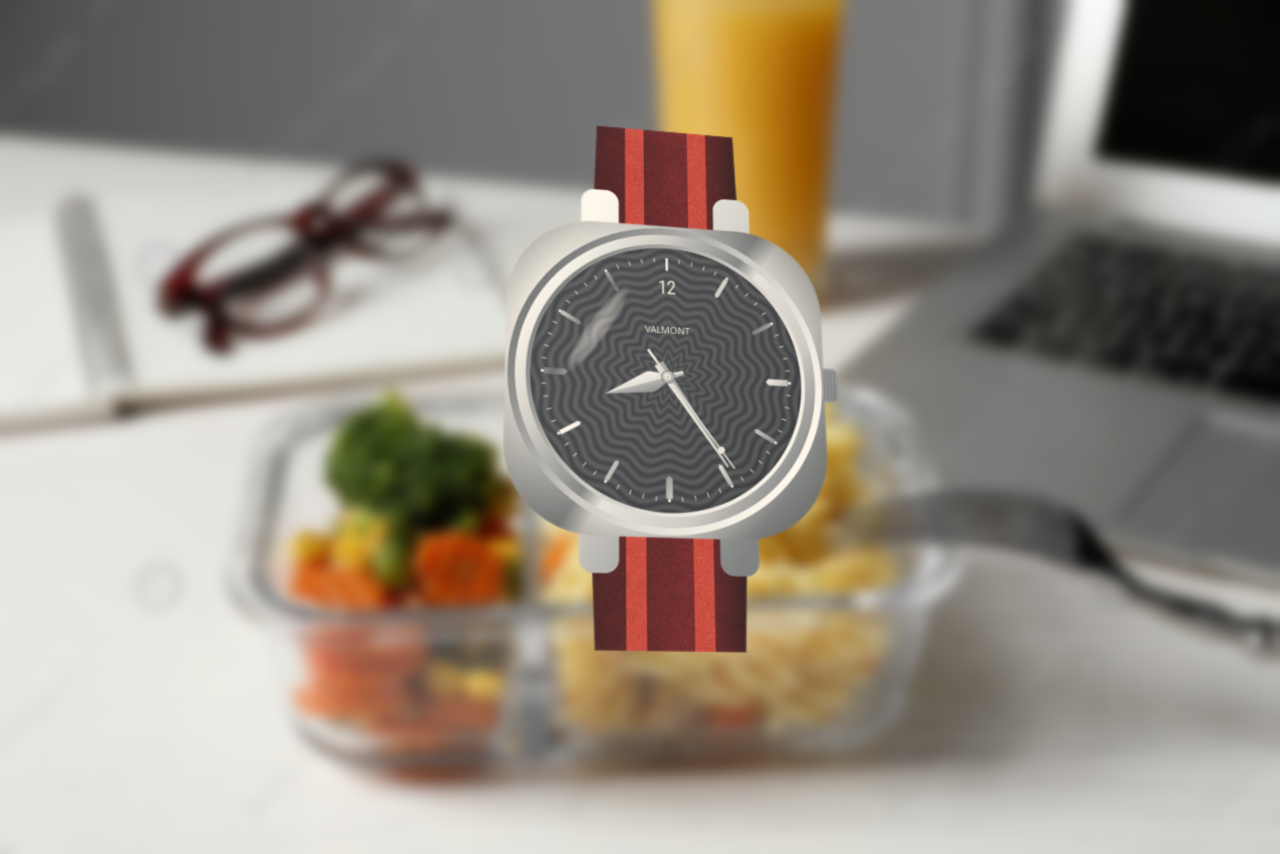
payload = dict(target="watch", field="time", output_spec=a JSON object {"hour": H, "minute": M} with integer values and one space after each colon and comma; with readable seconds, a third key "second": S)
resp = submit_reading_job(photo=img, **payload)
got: {"hour": 8, "minute": 24, "second": 24}
